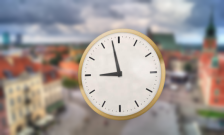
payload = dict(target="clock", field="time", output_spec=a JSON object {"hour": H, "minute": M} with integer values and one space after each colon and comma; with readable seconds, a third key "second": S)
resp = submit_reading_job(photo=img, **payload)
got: {"hour": 8, "minute": 58}
